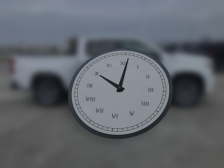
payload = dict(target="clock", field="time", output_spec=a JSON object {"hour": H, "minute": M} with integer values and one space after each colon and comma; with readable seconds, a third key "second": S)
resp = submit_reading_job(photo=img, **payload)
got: {"hour": 10, "minute": 1}
